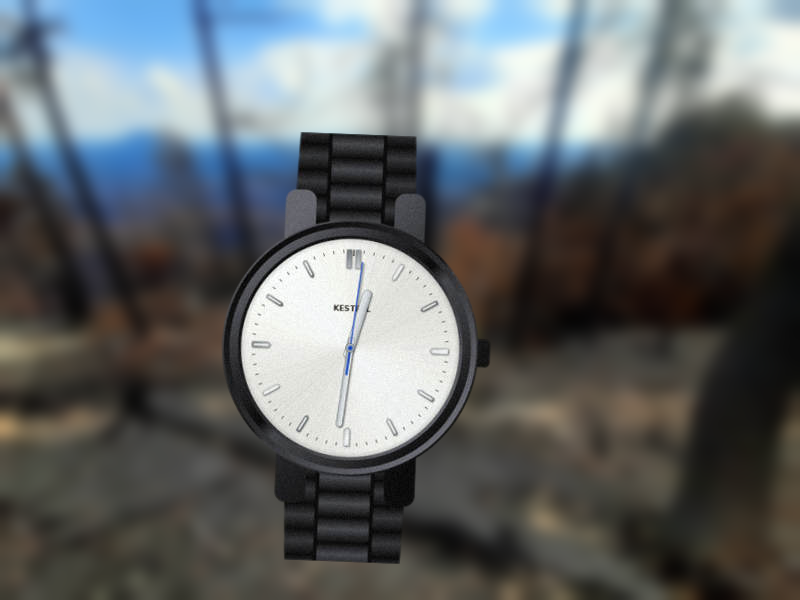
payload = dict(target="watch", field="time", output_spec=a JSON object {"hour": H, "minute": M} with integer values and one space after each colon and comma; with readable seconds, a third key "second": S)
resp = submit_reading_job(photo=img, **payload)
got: {"hour": 12, "minute": 31, "second": 1}
